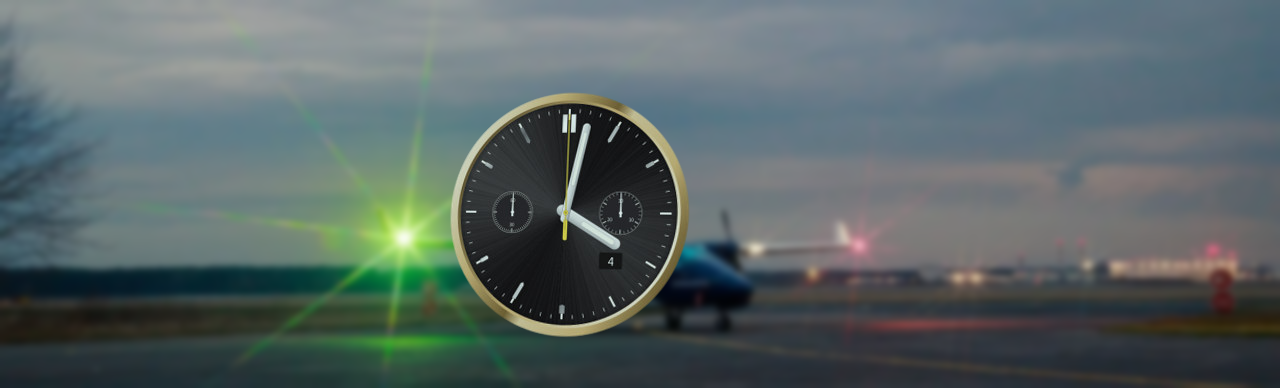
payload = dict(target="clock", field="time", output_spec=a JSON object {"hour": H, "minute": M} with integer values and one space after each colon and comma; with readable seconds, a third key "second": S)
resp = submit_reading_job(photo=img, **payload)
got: {"hour": 4, "minute": 2}
